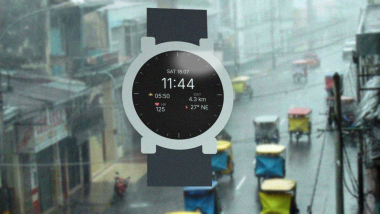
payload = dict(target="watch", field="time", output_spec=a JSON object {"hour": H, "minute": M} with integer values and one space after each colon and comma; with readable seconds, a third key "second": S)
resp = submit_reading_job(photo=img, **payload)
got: {"hour": 11, "minute": 44}
